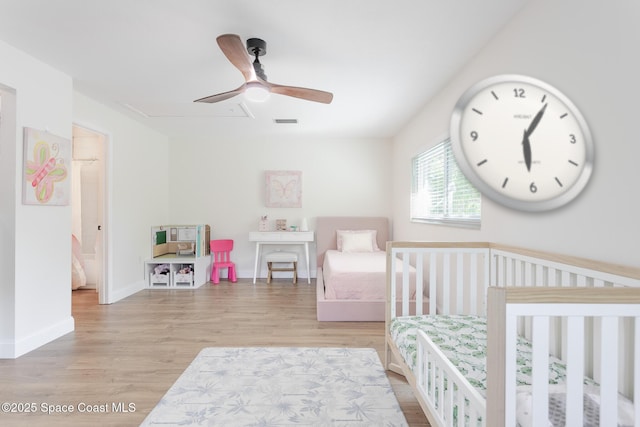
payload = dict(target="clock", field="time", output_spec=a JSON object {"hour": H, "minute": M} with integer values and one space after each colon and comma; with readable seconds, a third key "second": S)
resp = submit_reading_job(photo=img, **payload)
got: {"hour": 6, "minute": 6}
